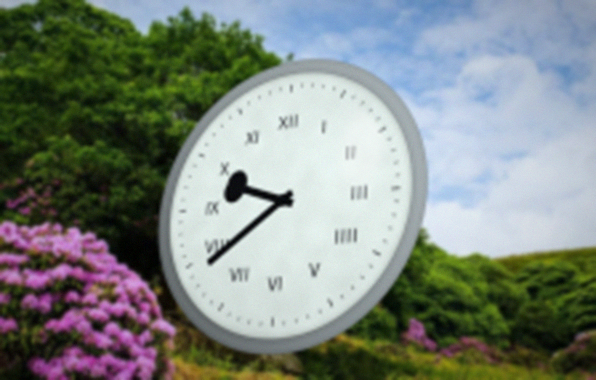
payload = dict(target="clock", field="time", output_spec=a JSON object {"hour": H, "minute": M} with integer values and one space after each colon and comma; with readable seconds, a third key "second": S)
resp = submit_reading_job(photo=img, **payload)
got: {"hour": 9, "minute": 39}
